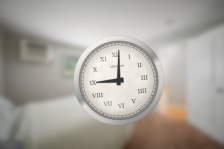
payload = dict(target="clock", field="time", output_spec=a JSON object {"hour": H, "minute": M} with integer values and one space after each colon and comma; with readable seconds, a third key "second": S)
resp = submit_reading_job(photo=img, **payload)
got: {"hour": 9, "minute": 1}
